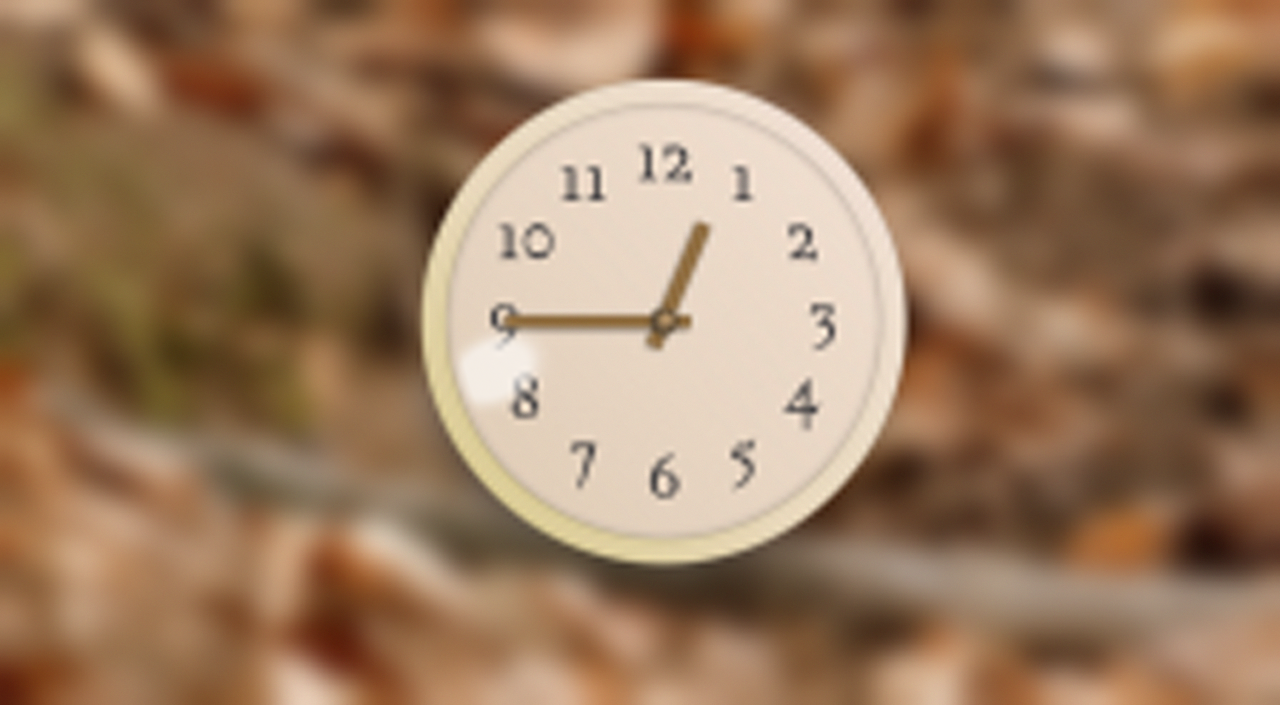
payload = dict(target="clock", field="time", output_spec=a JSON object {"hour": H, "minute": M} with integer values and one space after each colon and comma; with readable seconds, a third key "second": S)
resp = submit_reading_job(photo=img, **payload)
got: {"hour": 12, "minute": 45}
